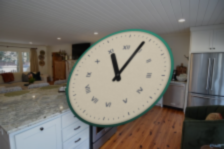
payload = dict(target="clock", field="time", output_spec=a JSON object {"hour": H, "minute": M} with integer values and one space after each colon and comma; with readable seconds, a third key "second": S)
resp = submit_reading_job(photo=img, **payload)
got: {"hour": 11, "minute": 4}
